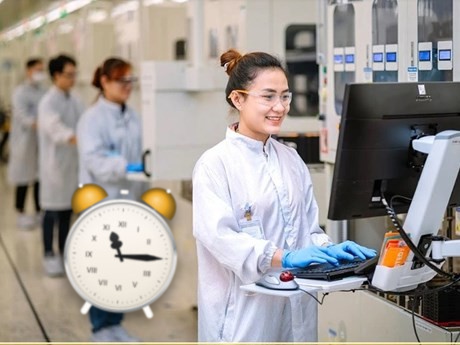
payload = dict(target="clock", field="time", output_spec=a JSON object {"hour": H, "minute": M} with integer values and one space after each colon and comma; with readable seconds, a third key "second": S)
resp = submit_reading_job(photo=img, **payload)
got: {"hour": 11, "minute": 15}
